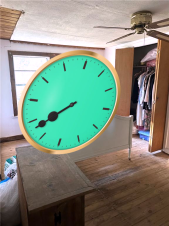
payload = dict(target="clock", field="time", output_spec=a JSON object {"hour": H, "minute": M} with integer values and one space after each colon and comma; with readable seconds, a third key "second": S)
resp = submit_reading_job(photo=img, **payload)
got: {"hour": 7, "minute": 38}
